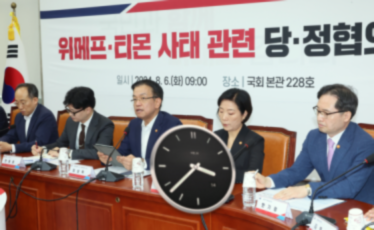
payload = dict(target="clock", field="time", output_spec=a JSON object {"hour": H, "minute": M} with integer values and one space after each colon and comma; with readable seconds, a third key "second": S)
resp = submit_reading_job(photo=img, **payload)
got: {"hour": 3, "minute": 38}
